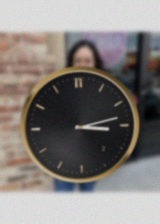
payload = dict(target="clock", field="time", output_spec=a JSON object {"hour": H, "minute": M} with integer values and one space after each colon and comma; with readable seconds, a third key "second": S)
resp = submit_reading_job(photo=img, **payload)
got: {"hour": 3, "minute": 13}
